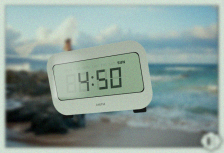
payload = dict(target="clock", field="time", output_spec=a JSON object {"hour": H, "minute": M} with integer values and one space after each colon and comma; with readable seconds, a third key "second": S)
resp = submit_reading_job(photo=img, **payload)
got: {"hour": 4, "minute": 50}
